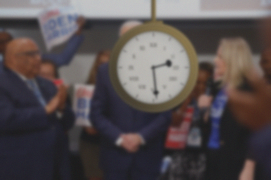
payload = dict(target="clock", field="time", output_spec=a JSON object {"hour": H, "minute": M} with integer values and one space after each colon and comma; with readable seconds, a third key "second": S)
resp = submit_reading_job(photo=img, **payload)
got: {"hour": 2, "minute": 29}
